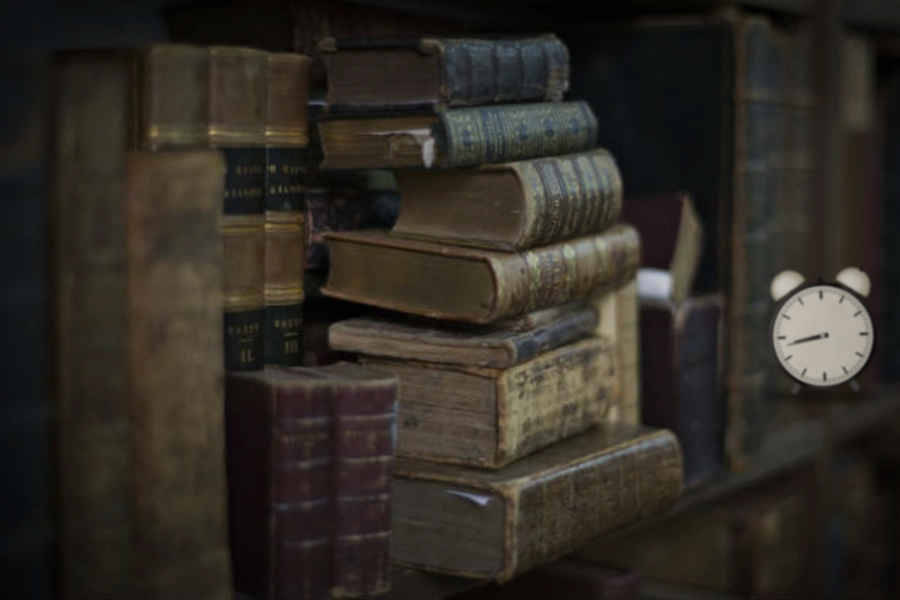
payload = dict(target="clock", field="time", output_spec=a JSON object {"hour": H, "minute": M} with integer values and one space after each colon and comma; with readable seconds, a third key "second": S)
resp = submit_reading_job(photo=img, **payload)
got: {"hour": 8, "minute": 43}
